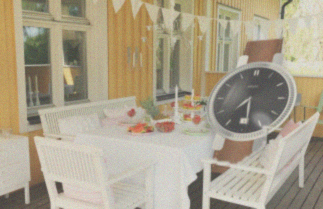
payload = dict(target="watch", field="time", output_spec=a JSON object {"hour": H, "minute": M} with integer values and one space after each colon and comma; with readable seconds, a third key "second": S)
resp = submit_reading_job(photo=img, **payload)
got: {"hour": 7, "minute": 29}
